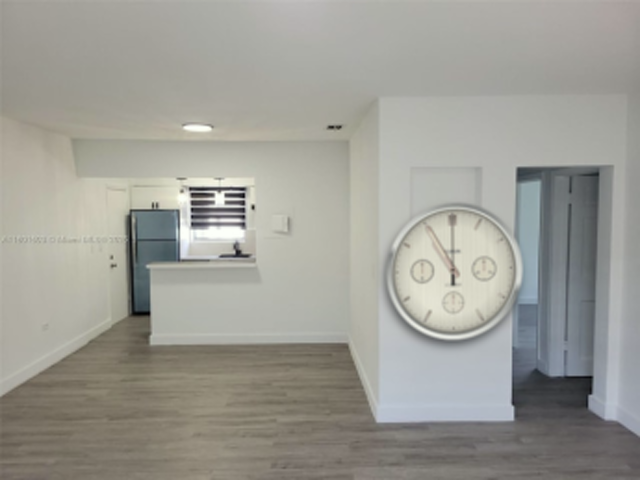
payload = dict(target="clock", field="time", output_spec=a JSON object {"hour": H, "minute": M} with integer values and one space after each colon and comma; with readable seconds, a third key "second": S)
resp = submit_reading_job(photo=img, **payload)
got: {"hour": 10, "minute": 55}
